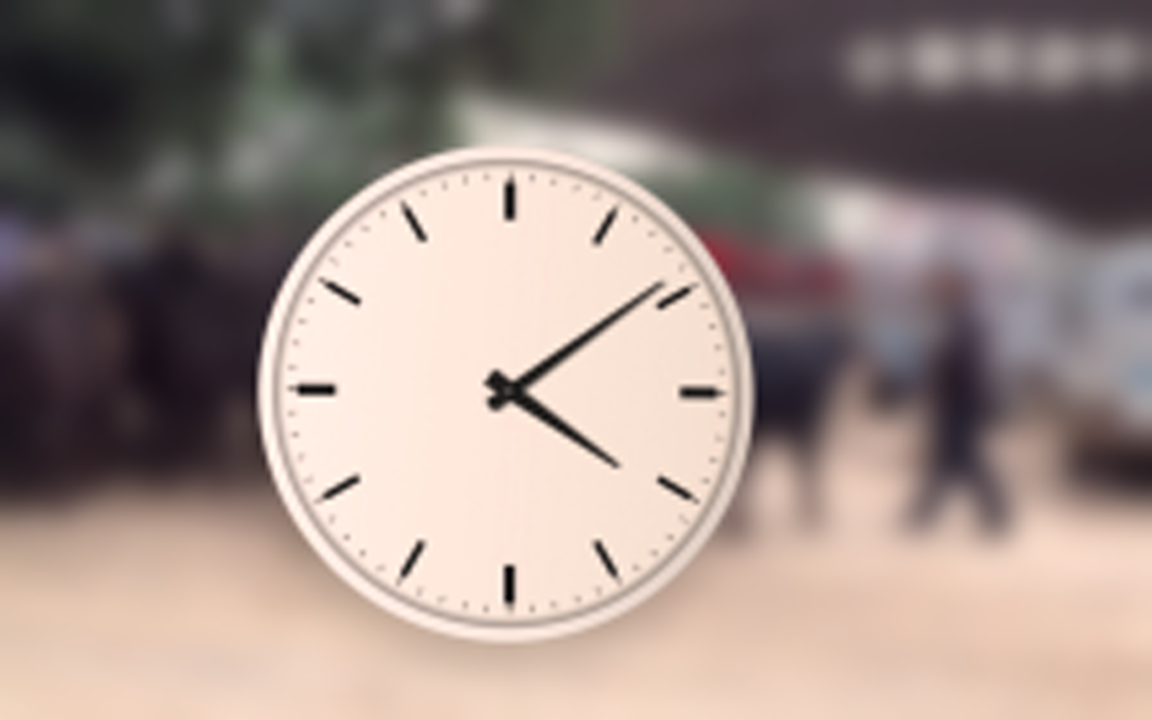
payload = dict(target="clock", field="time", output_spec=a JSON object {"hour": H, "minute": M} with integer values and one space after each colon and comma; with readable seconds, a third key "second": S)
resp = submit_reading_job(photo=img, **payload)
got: {"hour": 4, "minute": 9}
